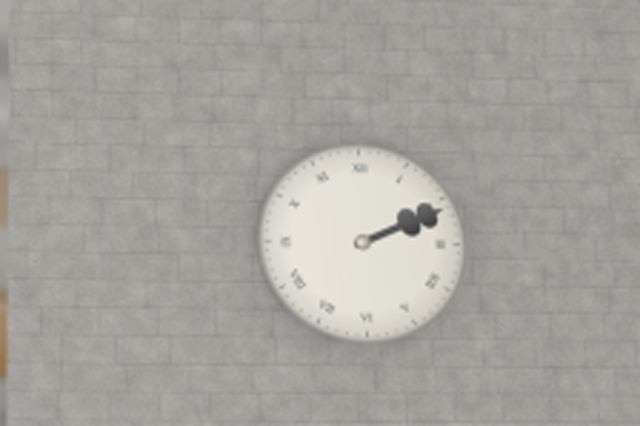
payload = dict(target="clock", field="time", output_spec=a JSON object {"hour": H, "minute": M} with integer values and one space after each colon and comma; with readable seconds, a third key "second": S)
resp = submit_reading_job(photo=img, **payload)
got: {"hour": 2, "minute": 11}
